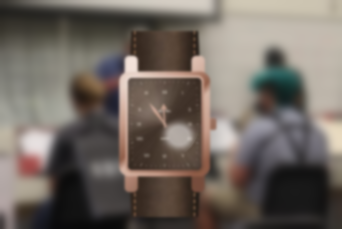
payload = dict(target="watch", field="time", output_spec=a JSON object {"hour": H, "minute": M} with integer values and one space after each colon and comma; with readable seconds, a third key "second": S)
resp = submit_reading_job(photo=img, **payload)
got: {"hour": 11, "minute": 54}
